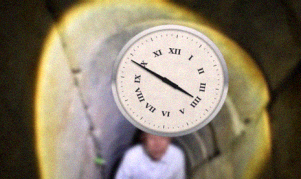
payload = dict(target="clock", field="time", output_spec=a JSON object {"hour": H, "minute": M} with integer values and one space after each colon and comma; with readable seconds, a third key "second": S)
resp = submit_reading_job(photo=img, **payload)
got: {"hour": 3, "minute": 49}
